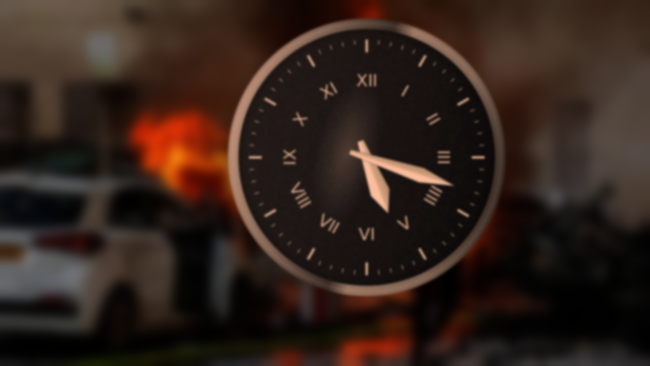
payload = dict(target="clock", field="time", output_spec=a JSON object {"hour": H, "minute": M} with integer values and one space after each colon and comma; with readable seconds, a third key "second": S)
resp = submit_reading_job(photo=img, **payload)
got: {"hour": 5, "minute": 18}
